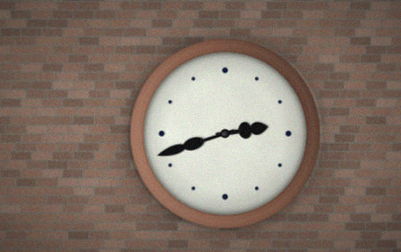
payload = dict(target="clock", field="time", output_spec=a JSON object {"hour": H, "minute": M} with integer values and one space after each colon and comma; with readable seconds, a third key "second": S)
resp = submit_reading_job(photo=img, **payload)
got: {"hour": 2, "minute": 42}
